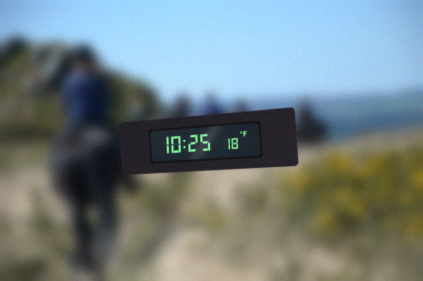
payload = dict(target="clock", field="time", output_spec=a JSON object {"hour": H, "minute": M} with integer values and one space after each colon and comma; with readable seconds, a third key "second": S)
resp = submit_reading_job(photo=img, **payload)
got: {"hour": 10, "minute": 25}
